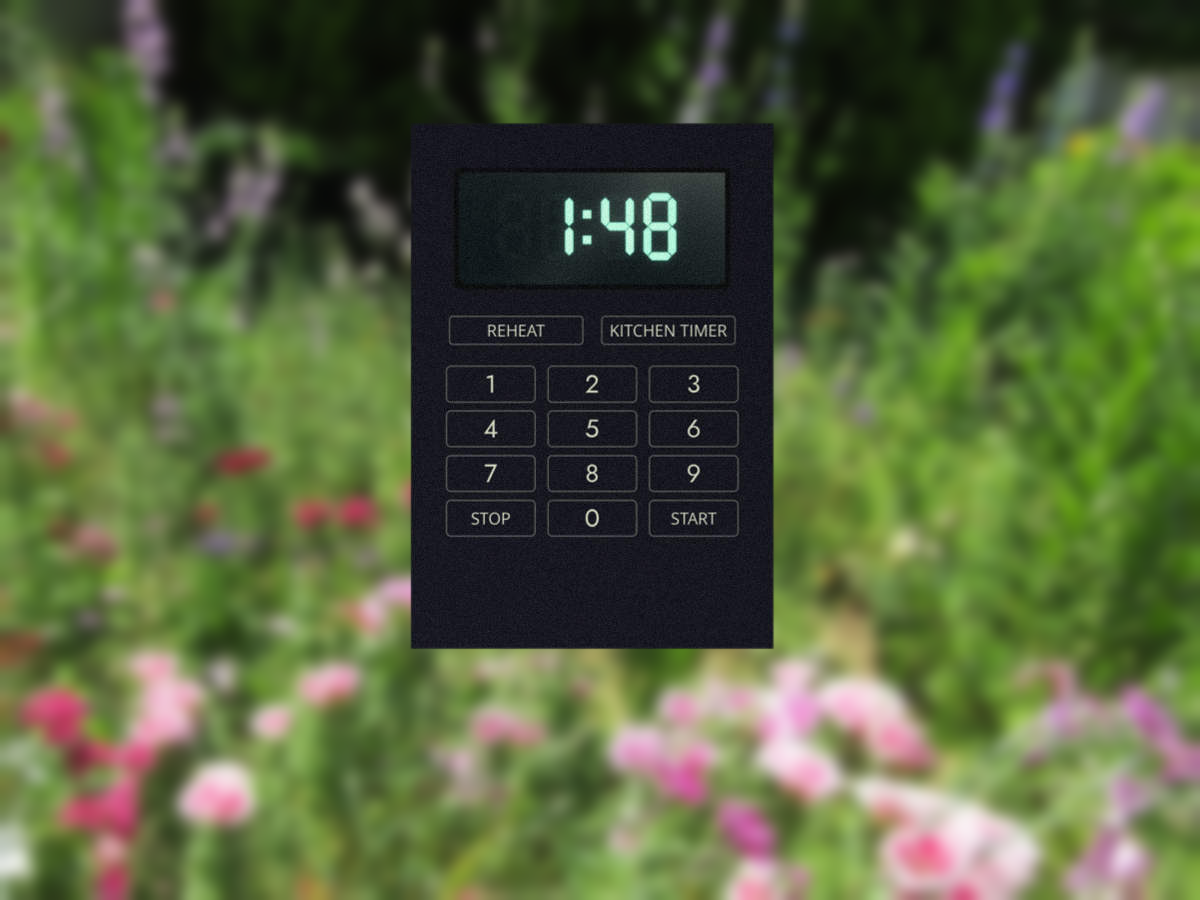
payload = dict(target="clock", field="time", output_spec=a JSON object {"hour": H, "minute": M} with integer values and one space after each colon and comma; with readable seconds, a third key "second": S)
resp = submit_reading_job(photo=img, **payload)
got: {"hour": 1, "minute": 48}
